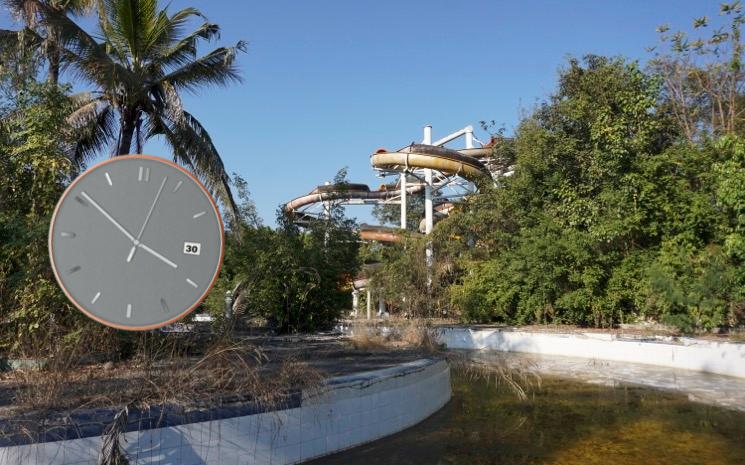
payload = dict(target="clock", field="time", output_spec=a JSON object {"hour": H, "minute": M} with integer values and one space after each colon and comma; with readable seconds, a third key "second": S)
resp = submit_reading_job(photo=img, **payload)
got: {"hour": 3, "minute": 51, "second": 3}
